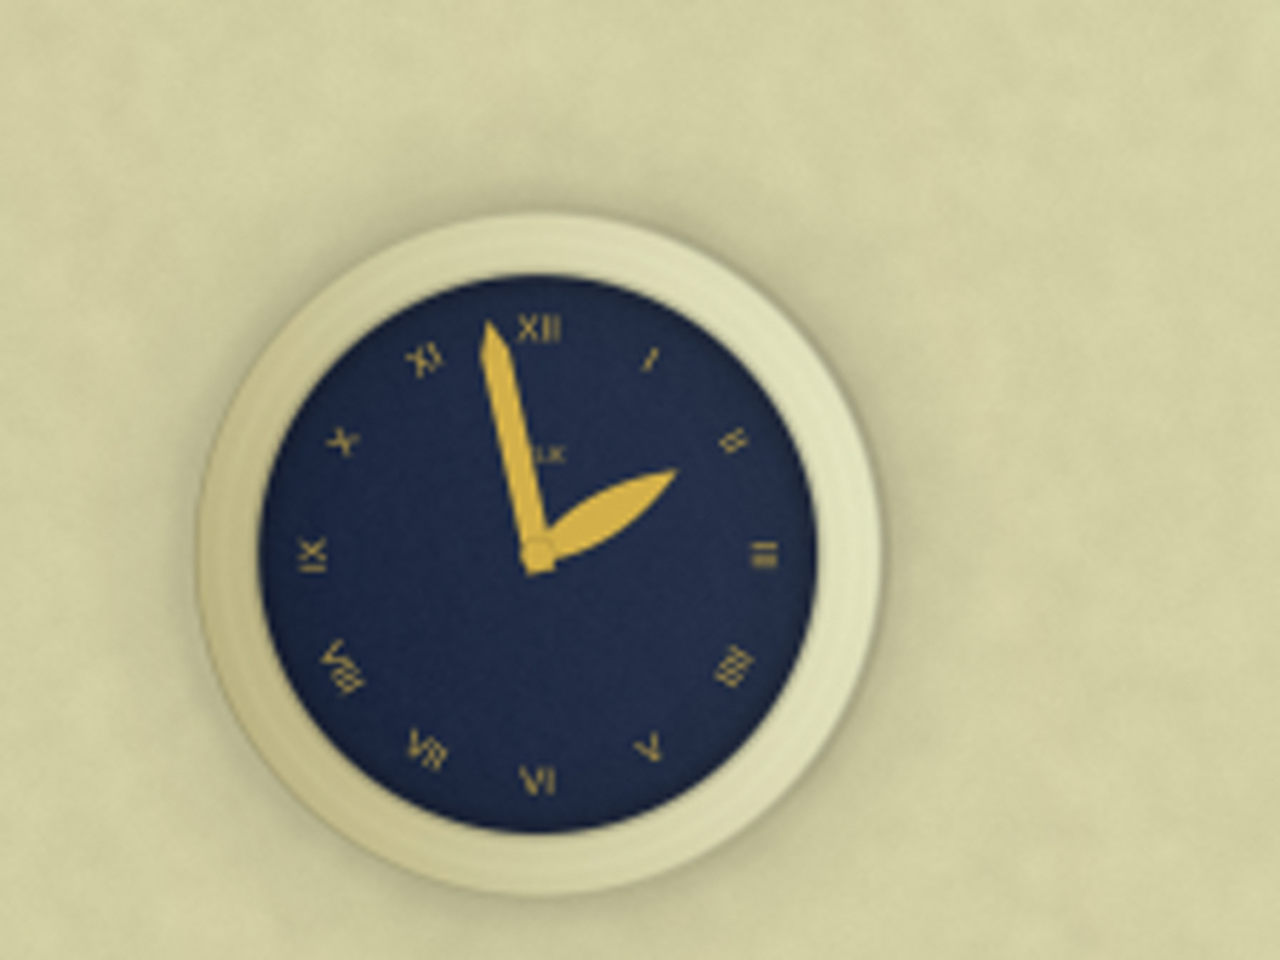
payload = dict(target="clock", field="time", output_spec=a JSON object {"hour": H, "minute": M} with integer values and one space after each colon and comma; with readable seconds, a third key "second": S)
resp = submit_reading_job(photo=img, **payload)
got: {"hour": 1, "minute": 58}
